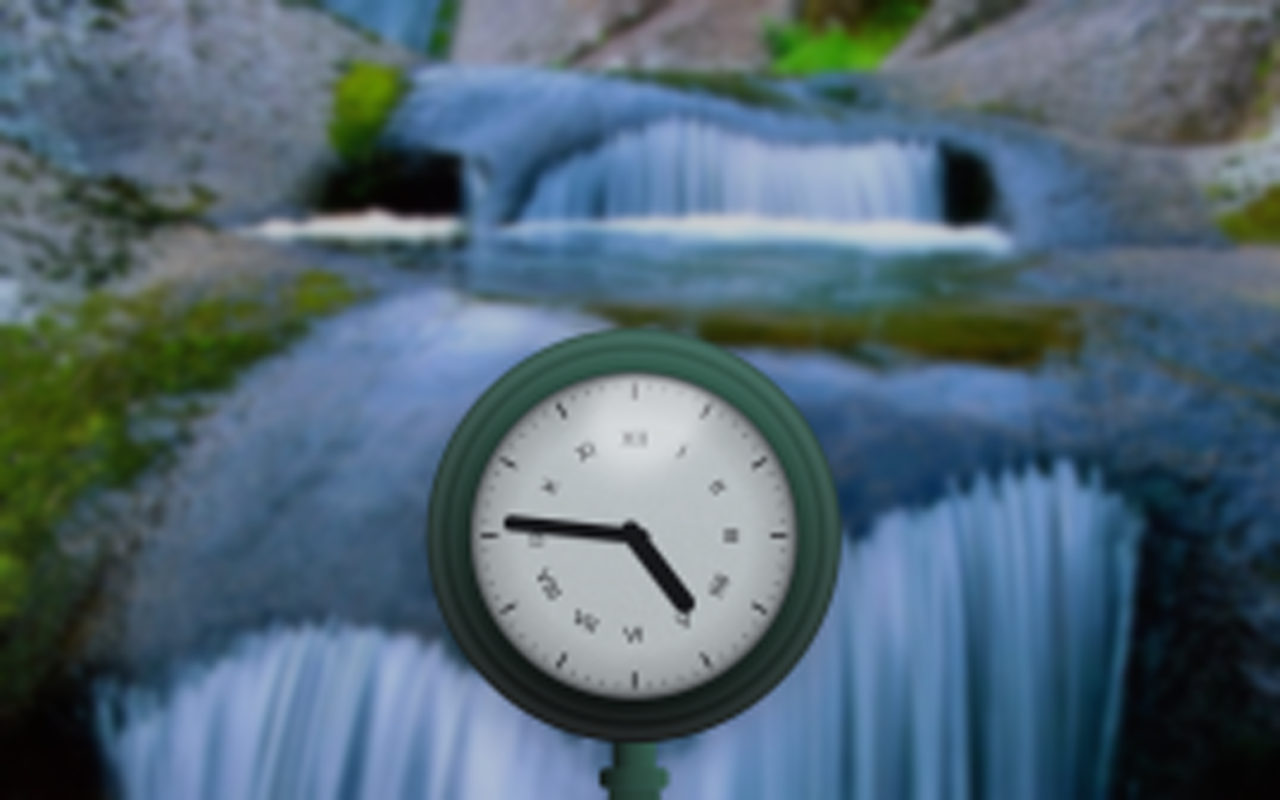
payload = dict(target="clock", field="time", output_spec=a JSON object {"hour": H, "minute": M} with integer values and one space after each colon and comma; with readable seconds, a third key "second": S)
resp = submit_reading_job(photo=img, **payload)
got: {"hour": 4, "minute": 46}
